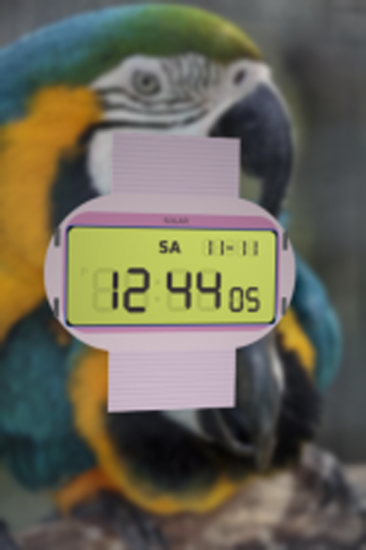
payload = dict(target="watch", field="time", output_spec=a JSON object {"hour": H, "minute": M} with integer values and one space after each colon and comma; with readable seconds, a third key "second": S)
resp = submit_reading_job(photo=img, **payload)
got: {"hour": 12, "minute": 44, "second": 5}
